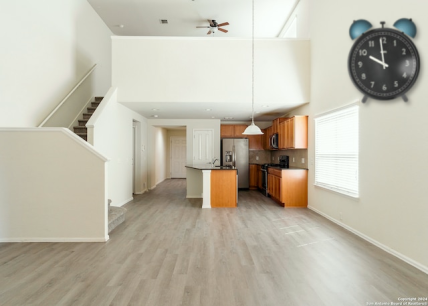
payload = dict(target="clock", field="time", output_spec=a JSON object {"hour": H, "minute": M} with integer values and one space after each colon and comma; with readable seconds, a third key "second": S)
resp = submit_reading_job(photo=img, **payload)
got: {"hour": 9, "minute": 59}
